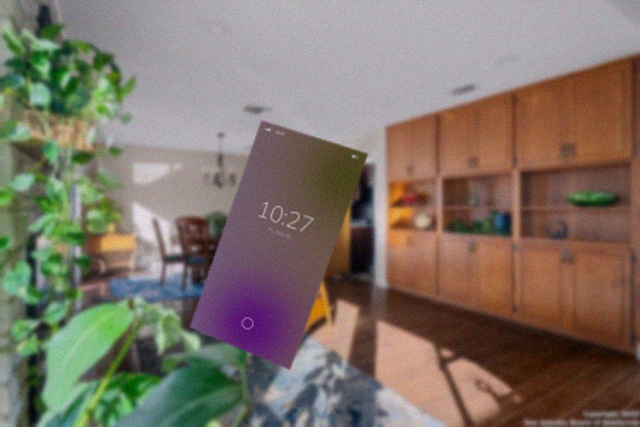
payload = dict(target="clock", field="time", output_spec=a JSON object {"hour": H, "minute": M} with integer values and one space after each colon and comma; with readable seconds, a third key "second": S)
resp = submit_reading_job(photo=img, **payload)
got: {"hour": 10, "minute": 27}
